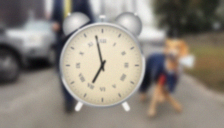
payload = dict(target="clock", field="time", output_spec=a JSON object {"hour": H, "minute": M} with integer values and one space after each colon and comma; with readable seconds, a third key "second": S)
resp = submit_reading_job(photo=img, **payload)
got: {"hour": 6, "minute": 58}
